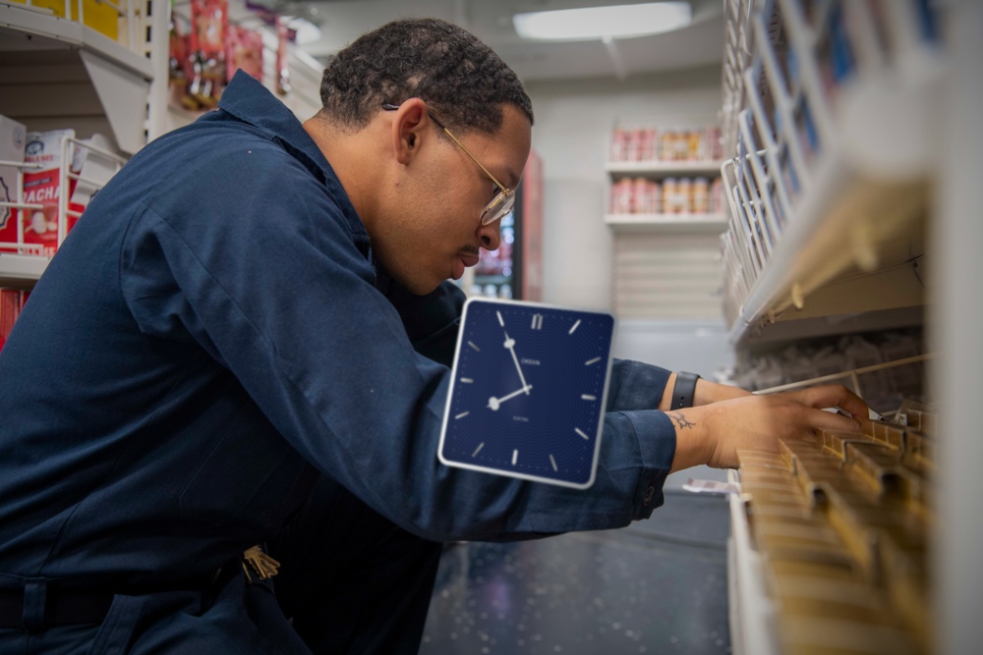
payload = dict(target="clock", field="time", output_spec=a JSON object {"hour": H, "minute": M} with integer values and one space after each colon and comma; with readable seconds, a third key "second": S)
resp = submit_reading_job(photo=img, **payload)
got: {"hour": 7, "minute": 55}
